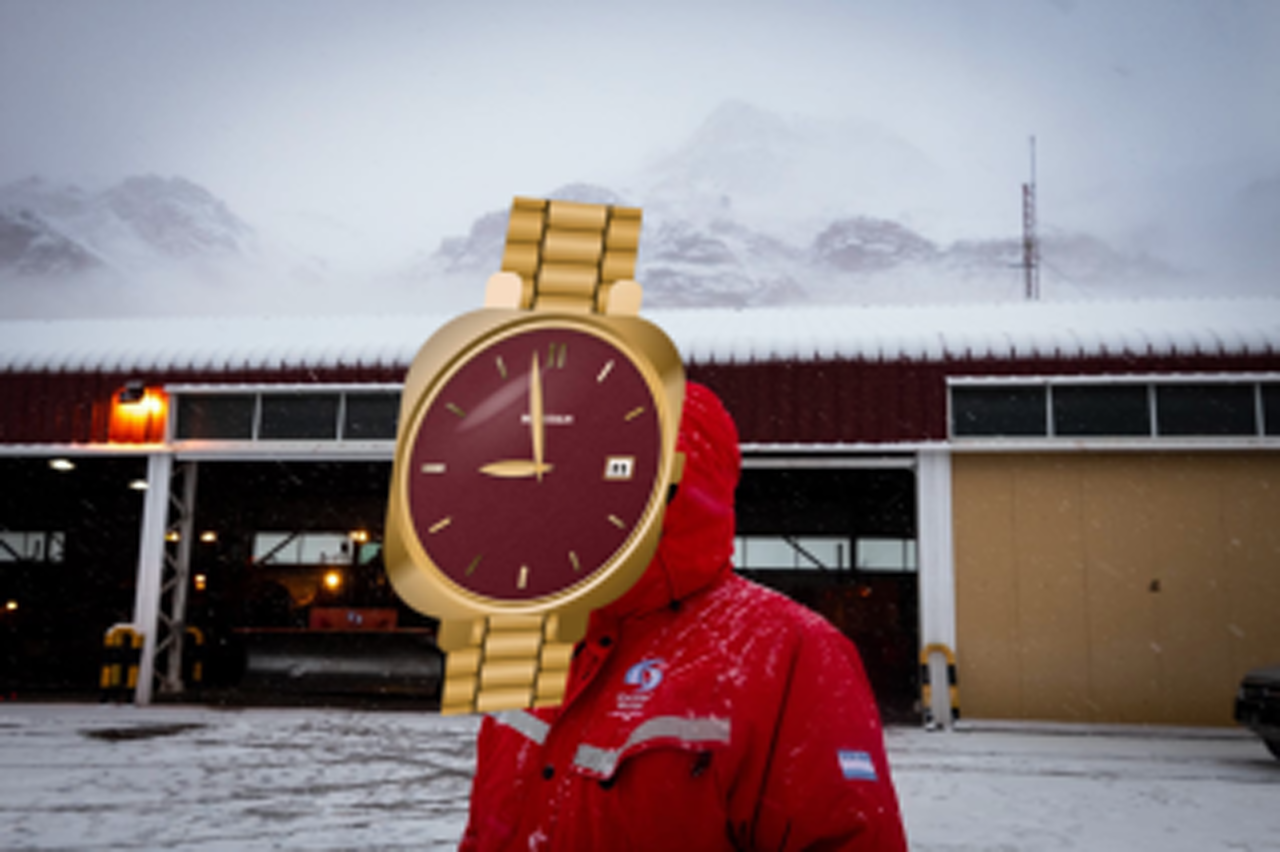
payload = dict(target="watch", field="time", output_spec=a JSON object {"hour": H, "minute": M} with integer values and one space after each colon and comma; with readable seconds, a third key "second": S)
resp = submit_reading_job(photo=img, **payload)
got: {"hour": 8, "minute": 58}
